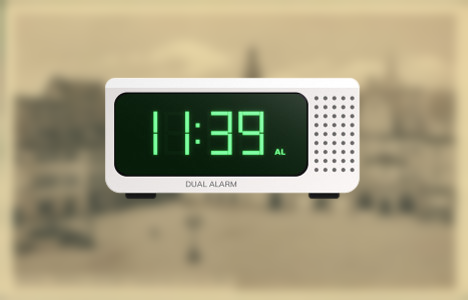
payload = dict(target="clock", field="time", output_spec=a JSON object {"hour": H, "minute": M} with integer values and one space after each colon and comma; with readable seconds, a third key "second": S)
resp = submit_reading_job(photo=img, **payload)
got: {"hour": 11, "minute": 39}
